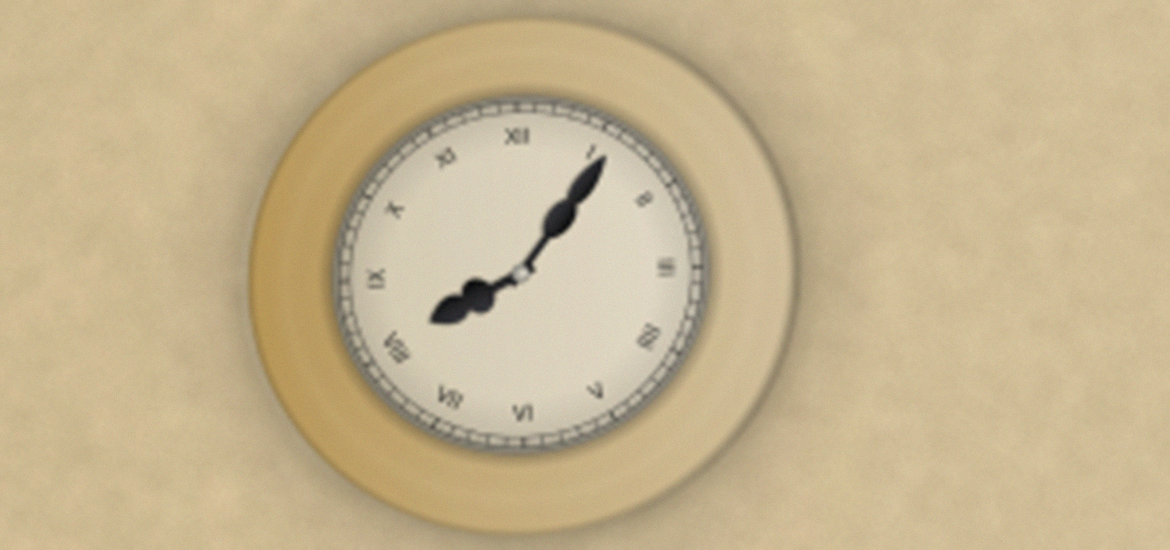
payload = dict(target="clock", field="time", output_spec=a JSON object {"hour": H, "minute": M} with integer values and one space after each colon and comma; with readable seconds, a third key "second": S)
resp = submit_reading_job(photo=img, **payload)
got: {"hour": 8, "minute": 6}
